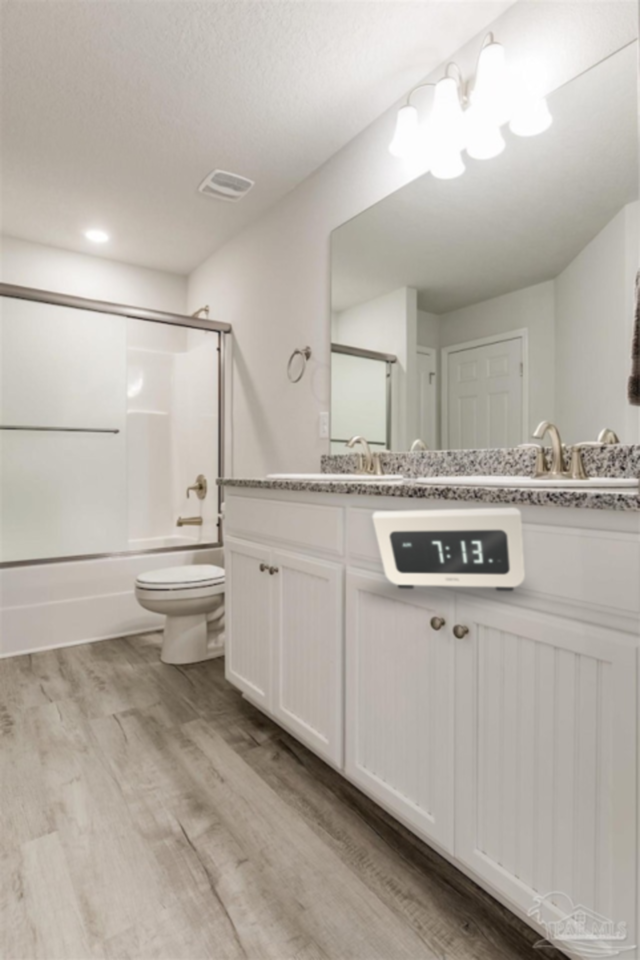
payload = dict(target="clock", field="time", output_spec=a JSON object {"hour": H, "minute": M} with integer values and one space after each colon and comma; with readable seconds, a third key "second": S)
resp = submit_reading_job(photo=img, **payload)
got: {"hour": 7, "minute": 13}
